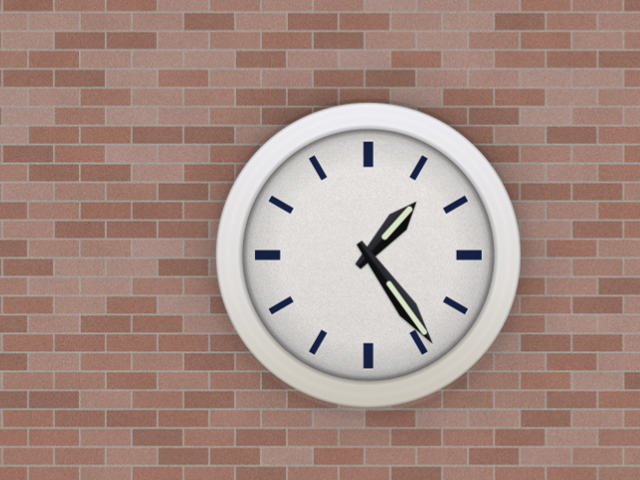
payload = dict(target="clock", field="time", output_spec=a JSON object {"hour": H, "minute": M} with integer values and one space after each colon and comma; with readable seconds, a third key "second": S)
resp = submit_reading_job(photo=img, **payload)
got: {"hour": 1, "minute": 24}
